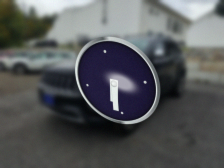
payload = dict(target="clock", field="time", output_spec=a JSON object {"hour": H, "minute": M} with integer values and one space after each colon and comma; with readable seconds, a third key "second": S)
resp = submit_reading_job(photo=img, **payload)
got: {"hour": 6, "minute": 32}
